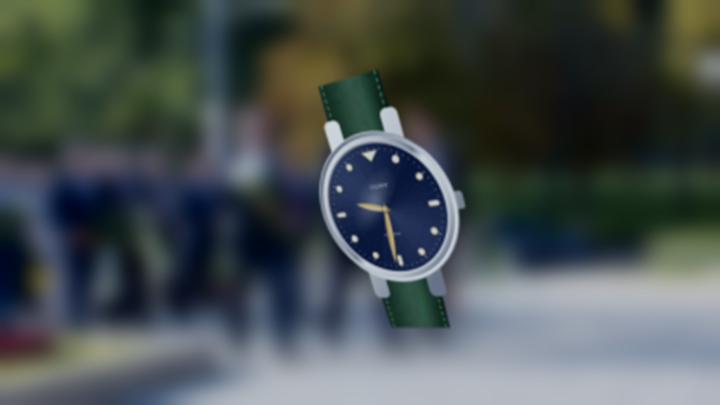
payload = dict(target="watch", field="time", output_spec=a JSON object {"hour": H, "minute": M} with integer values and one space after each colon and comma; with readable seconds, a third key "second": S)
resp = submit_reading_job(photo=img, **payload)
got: {"hour": 9, "minute": 31}
